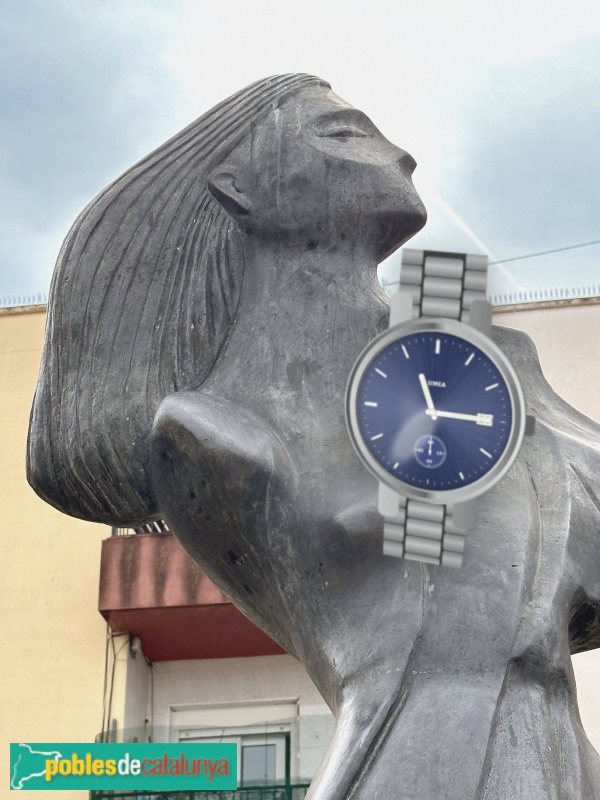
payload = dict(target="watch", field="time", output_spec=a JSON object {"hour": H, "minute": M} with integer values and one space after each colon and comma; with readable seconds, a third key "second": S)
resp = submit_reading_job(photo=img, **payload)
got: {"hour": 11, "minute": 15}
